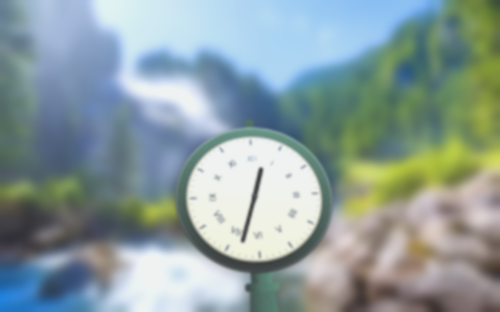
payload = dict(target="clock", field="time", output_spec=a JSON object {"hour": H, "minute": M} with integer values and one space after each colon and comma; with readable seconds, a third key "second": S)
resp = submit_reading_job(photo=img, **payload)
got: {"hour": 12, "minute": 33}
